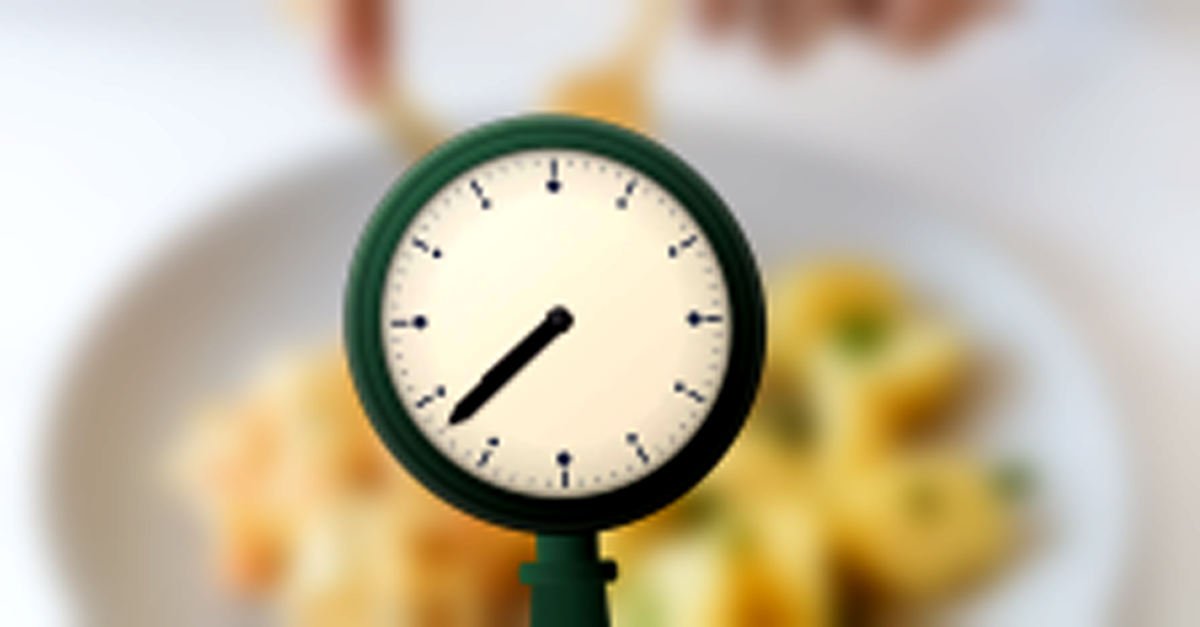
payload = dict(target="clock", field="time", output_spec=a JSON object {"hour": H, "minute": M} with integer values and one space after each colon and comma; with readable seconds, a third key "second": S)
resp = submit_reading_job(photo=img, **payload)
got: {"hour": 7, "minute": 38}
